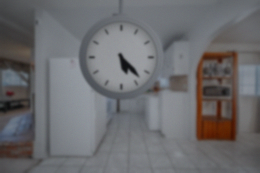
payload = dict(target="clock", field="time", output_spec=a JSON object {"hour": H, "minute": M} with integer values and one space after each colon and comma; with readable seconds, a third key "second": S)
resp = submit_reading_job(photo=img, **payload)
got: {"hour": 5, "minute": 23}
